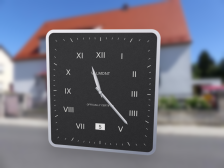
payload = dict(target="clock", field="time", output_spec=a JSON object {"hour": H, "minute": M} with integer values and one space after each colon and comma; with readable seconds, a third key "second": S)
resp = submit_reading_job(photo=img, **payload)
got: {"hour": 11, "minute": 23}
